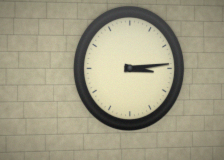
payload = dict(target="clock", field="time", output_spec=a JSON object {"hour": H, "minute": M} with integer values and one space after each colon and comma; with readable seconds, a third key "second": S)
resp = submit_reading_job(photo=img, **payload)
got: {"hour": 3, "minute": 14}
